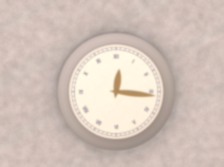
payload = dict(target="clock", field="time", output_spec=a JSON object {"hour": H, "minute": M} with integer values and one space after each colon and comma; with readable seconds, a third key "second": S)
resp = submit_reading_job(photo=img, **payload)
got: {"hour": 12, "minute": 16}
